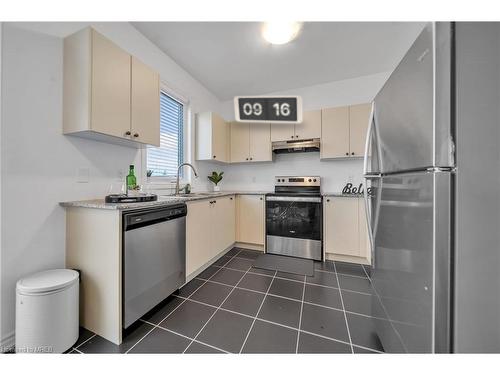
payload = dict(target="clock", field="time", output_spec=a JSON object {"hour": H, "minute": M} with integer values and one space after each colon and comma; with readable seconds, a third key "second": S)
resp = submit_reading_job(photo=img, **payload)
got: {"hour": 9, "minute": 16}
